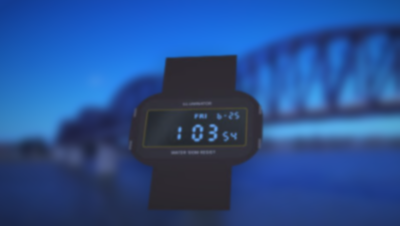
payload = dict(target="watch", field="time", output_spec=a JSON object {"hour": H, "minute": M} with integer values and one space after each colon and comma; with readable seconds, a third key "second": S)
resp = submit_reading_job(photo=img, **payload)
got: {"hour": 1, "minute": 3}
